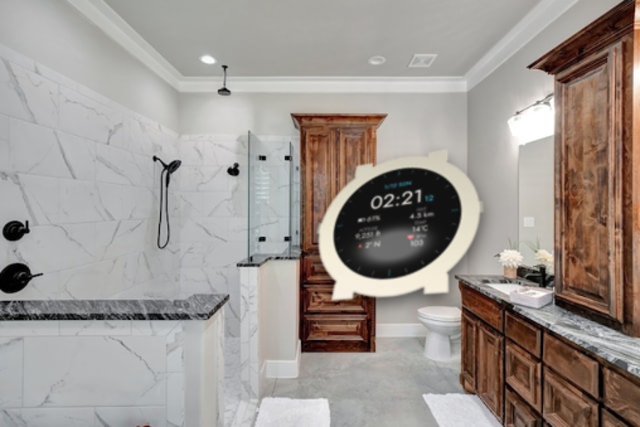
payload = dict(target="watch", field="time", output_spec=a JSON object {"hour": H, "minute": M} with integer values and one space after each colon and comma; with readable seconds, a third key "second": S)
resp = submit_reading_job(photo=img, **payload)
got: {"hour": 2, "minute": 21}
